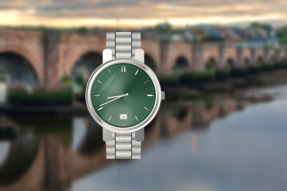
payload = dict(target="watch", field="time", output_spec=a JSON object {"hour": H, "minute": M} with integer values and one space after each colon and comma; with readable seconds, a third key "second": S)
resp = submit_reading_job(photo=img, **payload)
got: {"hour": 8, "minute": 41}
